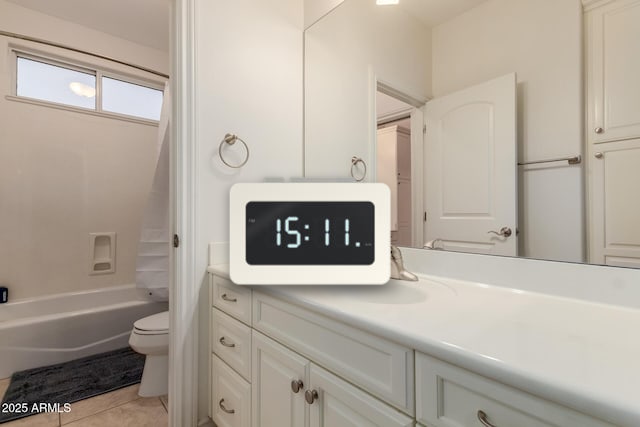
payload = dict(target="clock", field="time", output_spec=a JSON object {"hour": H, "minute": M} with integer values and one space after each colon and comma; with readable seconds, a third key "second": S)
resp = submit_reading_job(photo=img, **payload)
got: {"hour": 15, "minute": 11}
